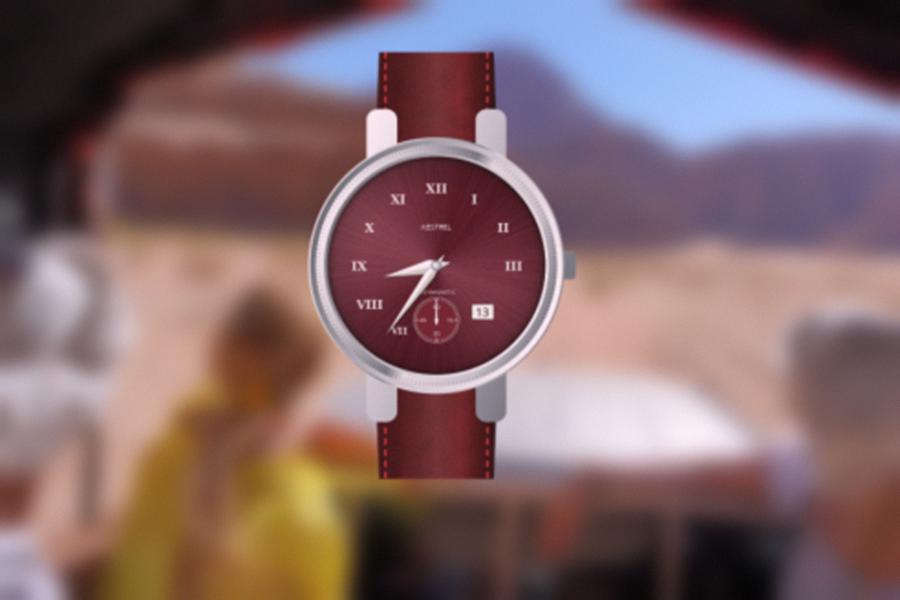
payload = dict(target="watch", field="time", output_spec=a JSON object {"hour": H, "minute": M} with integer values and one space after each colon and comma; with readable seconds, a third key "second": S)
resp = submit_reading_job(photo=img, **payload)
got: {"hour": 8, "minute": 36}
